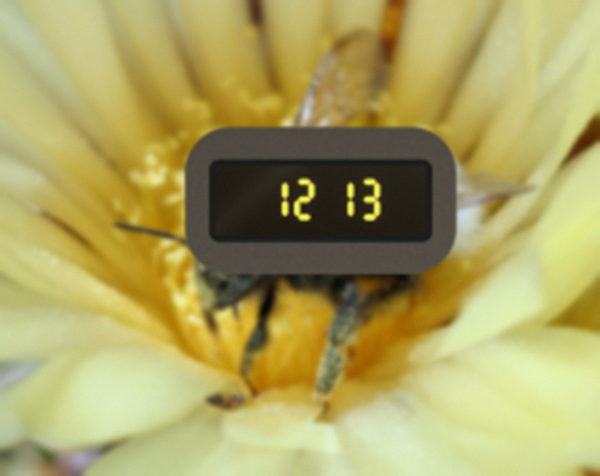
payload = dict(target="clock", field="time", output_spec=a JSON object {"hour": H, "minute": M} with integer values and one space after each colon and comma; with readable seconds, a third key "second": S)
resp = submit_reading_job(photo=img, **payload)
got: {"hour": 12, "minute": 13}
